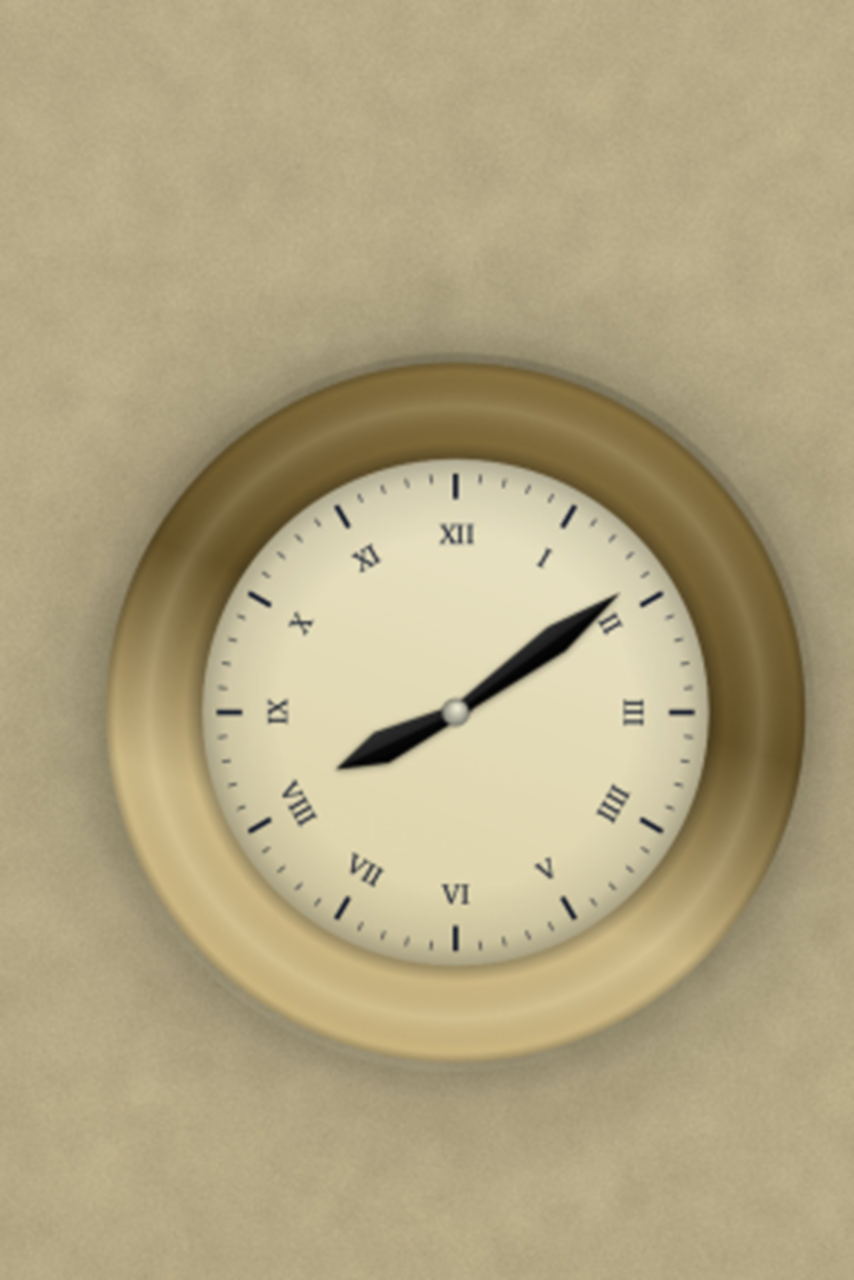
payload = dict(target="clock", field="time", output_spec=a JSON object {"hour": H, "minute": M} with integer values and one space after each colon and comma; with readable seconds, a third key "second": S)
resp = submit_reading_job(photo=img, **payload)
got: {"hour": 8, "minute": 9}
